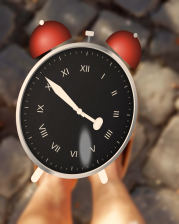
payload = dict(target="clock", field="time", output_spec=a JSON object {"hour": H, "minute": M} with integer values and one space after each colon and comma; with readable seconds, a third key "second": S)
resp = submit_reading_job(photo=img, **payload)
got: {"hour": 3, "minute": 51}
